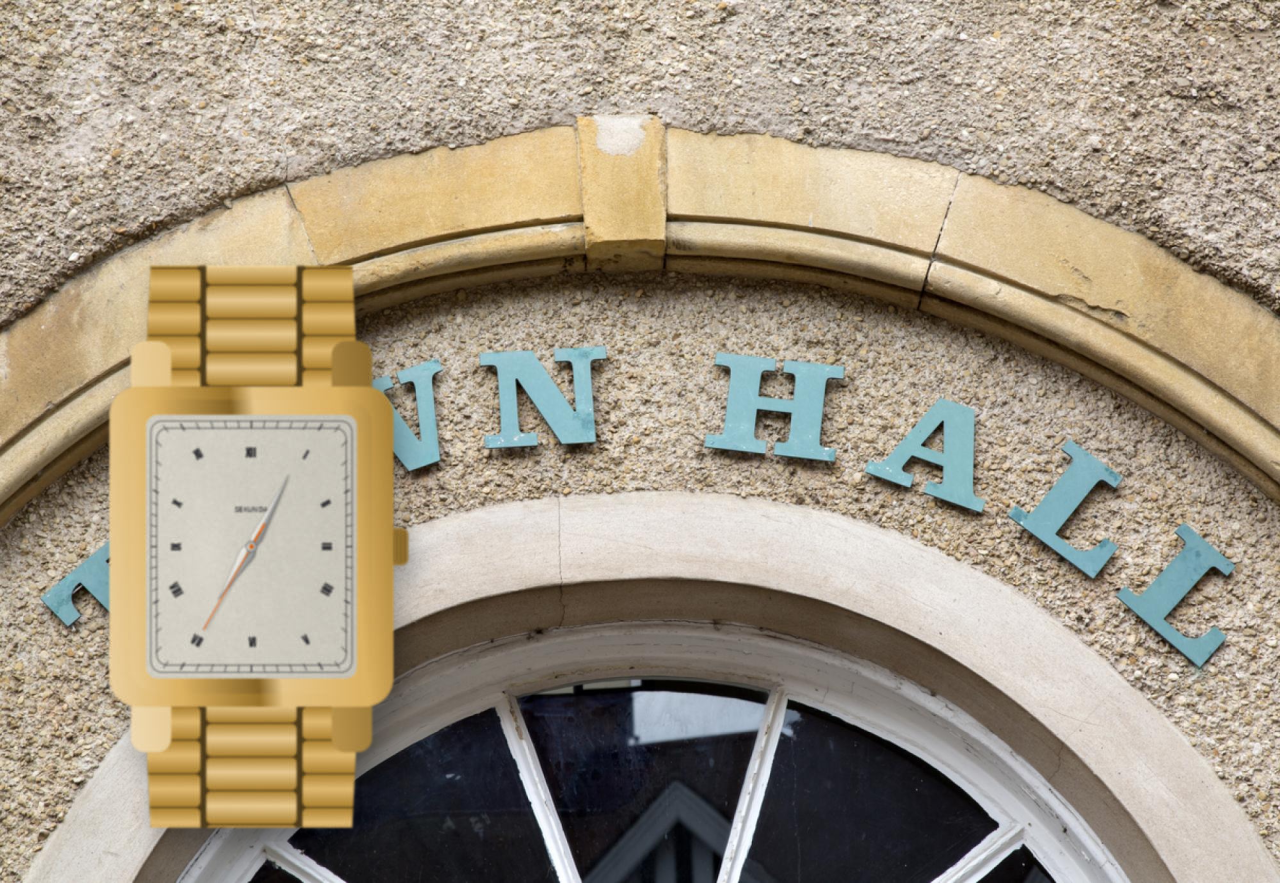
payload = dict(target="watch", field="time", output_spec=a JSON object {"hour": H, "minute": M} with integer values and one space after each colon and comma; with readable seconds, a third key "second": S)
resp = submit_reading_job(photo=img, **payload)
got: {"hour": 7, "minute": 4, "second": 35}
